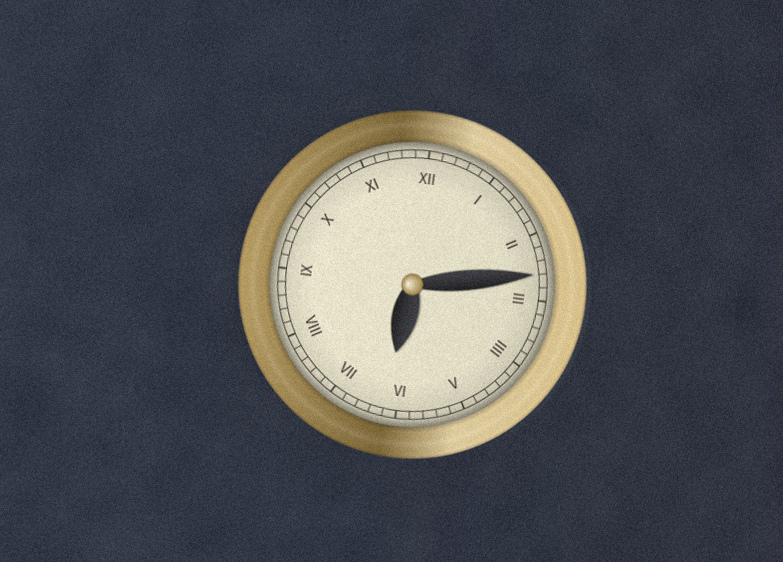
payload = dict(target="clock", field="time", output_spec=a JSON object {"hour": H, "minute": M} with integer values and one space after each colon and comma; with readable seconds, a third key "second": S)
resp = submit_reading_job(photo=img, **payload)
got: {"hour": 6, "minute": 13}
